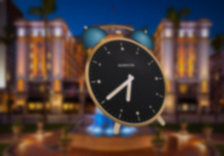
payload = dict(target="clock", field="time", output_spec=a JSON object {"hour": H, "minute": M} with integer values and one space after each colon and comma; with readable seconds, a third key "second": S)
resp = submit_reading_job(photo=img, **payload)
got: {"hour": 6, "minute": 40}
